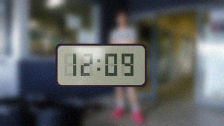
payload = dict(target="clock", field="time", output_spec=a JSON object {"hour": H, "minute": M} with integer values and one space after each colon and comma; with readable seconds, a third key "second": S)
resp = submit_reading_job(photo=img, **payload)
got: {"hour": 12, "minute": 9}
